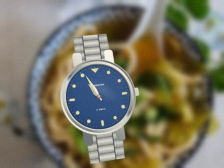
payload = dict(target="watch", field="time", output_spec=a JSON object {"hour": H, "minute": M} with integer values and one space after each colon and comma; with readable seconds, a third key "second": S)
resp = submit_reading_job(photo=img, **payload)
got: {"hour": 10, "minute": 56}
